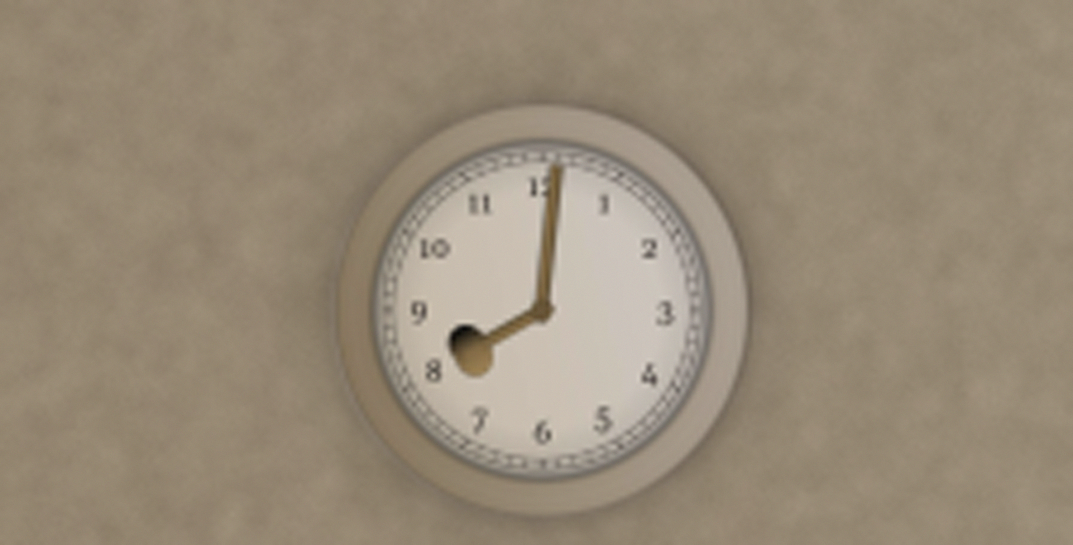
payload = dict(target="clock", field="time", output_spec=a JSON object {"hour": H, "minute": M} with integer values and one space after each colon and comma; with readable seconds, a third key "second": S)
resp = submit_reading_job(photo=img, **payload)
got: {"hour": 8, "minute": 1}
